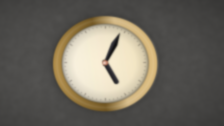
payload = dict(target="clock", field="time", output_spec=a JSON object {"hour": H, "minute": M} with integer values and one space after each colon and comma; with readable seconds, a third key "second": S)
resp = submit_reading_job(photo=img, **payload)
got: {"hour": 5, "minute": 4}
